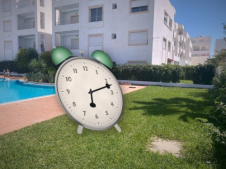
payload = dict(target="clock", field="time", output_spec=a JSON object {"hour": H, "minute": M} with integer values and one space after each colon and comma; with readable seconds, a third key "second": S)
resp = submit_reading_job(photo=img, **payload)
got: {"hour": 6, "minute": 12}
